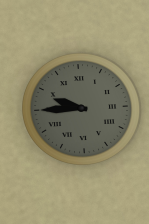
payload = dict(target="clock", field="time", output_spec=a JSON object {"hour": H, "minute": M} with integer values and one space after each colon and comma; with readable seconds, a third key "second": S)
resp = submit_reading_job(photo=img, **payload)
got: {"hour": 9, "minute": 45}
